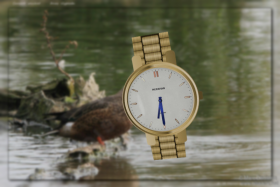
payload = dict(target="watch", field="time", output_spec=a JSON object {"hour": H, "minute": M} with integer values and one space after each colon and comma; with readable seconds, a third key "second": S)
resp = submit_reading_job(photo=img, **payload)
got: {"hour": 6, "minute": 30}
